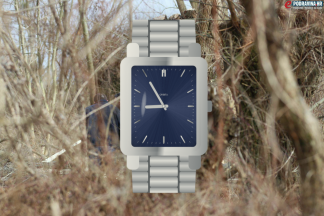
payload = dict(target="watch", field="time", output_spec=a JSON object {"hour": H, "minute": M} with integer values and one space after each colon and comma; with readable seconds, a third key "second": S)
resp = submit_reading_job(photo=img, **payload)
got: {"hour": 8, "minute": 55}
